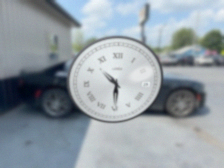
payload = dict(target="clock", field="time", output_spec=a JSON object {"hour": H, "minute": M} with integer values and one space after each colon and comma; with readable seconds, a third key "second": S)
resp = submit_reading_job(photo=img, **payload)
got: {"hour": 10, "minute": 30}
